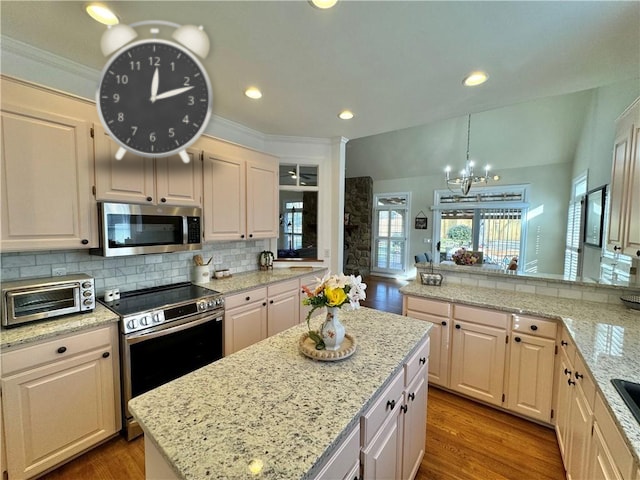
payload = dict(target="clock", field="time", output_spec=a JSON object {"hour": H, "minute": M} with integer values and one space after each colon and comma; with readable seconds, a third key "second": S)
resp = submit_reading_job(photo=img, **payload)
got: {"hour": 12, "minute": 12}
